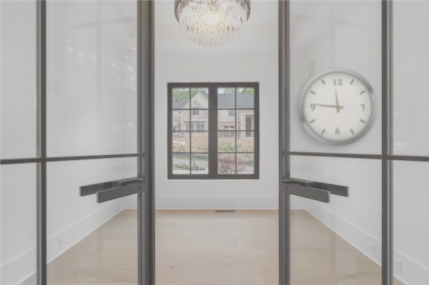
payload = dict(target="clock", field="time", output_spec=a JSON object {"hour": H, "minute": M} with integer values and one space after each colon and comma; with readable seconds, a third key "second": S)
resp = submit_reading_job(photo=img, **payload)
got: {"hour": 11, "minute": 46}
